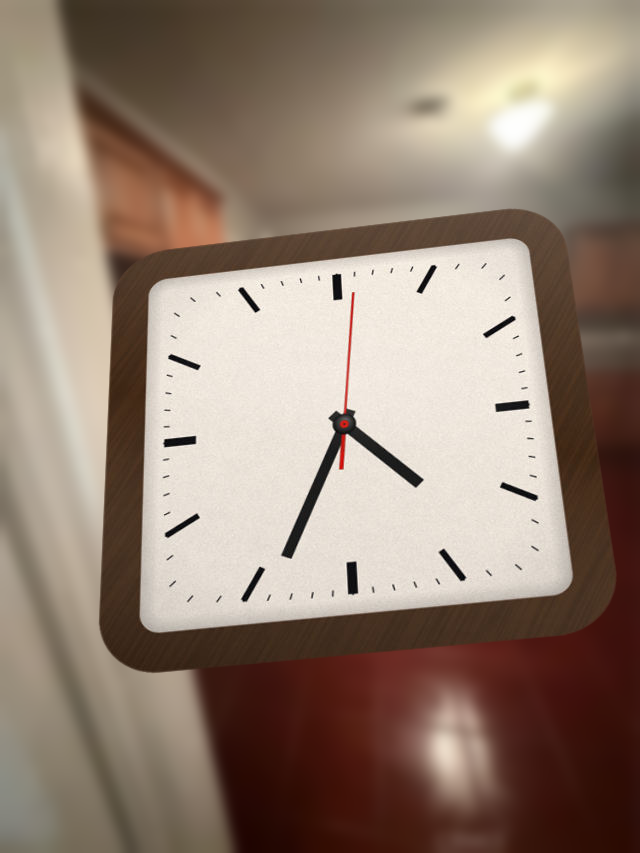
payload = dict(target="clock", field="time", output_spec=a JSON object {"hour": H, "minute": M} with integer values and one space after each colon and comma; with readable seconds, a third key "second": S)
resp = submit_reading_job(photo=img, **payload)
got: {"hour": 4, "minute": 34, "second": 1}
